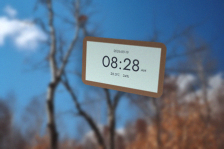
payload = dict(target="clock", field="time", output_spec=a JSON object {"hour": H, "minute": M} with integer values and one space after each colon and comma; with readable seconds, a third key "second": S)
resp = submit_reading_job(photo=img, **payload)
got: {"hour": 8, "minute": 28}
